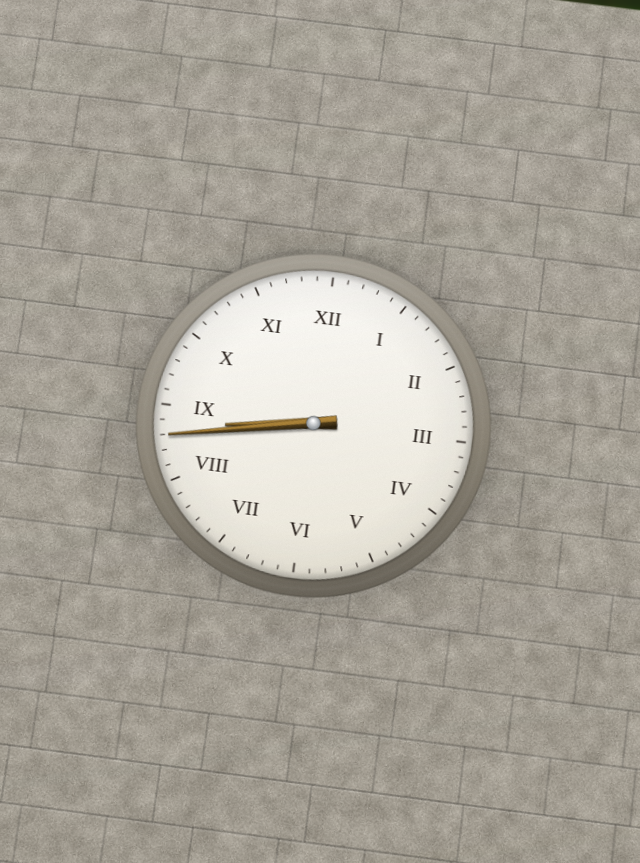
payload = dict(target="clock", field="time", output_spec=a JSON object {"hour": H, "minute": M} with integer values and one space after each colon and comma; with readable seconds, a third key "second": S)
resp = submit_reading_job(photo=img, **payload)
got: {"hour": 8, "minute": 43}
